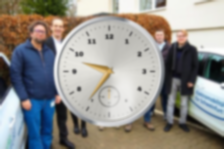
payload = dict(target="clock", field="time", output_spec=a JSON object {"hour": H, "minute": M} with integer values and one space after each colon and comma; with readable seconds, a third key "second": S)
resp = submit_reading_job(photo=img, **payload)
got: {"hour": 9, "minute": 36}
